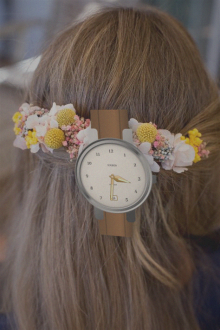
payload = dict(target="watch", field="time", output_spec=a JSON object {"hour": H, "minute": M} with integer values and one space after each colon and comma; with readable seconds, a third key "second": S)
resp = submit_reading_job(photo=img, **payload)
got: {"hour": 3, "minute": 31}
